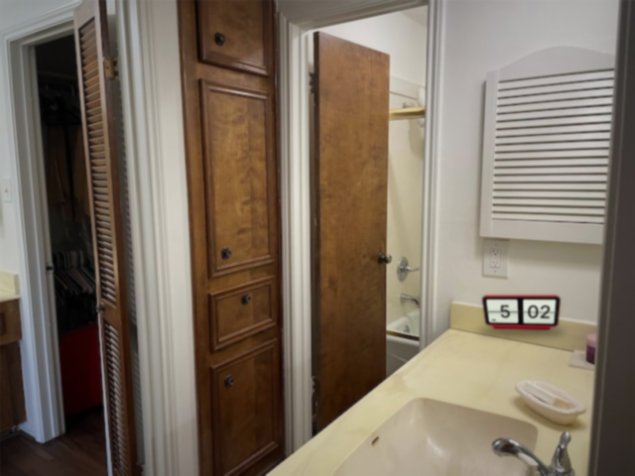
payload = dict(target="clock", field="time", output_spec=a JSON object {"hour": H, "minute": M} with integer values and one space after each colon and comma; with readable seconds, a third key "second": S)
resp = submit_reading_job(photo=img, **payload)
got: {"hour": 5, "minute": 2}
